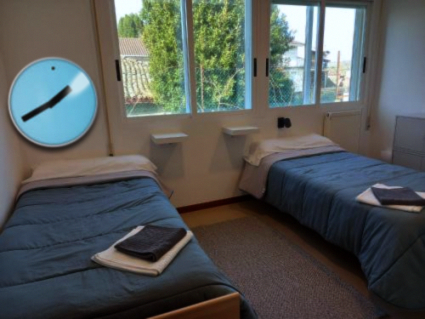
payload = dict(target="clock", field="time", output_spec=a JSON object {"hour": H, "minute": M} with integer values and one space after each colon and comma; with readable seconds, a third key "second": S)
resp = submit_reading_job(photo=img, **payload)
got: {"hour": 1, "minute": 40}
